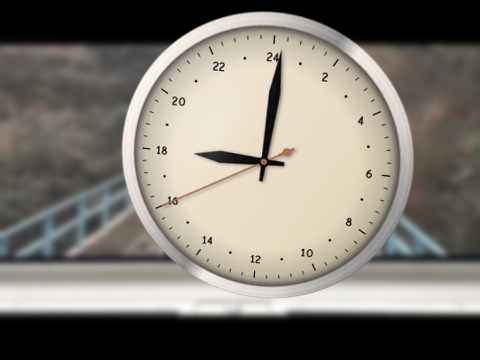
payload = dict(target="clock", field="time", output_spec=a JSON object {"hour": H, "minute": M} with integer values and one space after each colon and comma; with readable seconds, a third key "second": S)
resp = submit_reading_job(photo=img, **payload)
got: {"hour": 18, "minute": 0, "second": 40}
